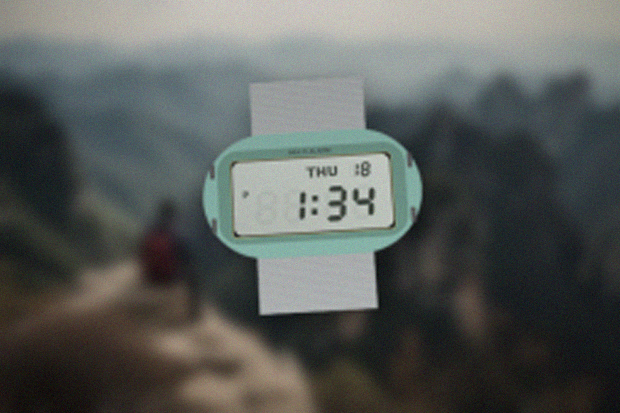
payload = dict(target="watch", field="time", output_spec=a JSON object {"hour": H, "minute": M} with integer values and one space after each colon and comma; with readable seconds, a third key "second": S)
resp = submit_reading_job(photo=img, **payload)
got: {"hour": 1, "minute": 34}
